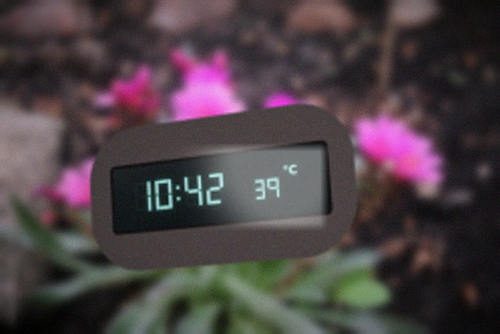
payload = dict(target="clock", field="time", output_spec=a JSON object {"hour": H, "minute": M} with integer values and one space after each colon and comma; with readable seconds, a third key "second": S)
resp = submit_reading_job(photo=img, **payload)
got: {"hour": 10, "minute": 42}
